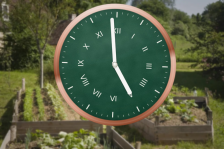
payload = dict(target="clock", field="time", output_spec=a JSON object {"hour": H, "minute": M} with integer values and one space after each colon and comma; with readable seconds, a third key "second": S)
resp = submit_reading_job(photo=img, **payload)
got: {"hour": 4, "minute": 59}
